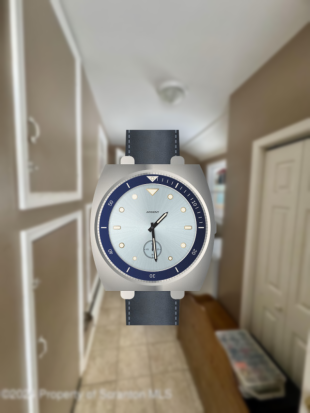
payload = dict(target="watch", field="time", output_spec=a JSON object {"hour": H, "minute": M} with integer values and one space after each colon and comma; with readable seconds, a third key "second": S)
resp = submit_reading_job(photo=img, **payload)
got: {"hour": 1, "minute": 29}
